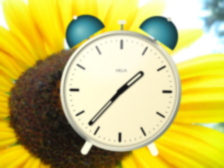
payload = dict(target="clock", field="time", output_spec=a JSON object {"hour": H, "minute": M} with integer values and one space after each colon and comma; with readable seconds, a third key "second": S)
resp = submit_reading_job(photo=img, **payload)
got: {"hour": 1, "minute": 37}
